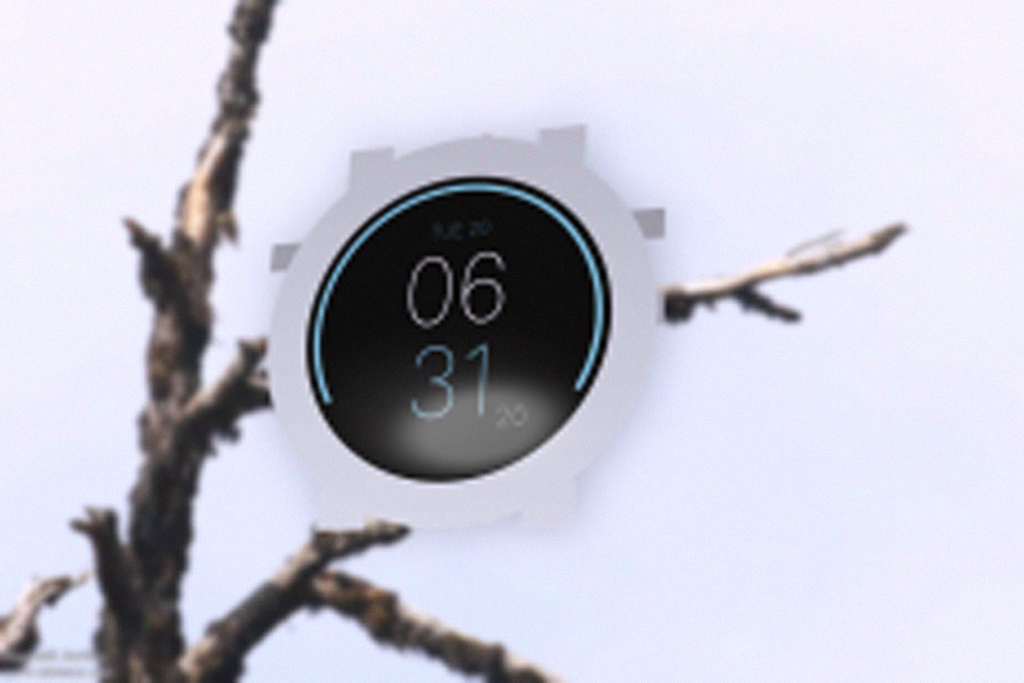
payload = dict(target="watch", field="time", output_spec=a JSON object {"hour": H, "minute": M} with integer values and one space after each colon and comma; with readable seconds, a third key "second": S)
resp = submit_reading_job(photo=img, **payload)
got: {"hour": 6, "minute": 31}
